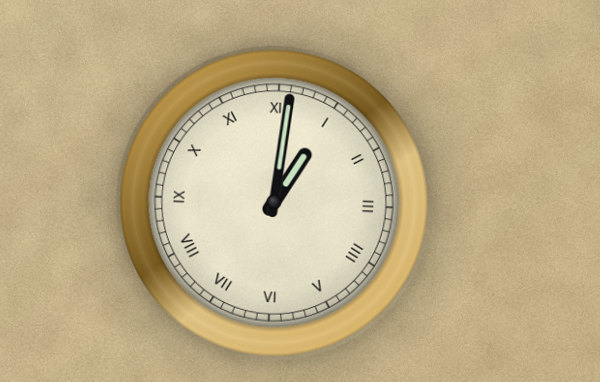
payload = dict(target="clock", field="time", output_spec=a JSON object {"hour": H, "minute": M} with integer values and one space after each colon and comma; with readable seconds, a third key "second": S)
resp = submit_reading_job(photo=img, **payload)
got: {"hour": 1, "minute": 1}
